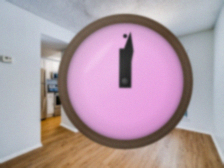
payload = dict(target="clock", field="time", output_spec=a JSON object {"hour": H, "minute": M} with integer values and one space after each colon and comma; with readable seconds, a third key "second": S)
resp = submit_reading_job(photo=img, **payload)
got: {"hour": 12, "minute": 1}
